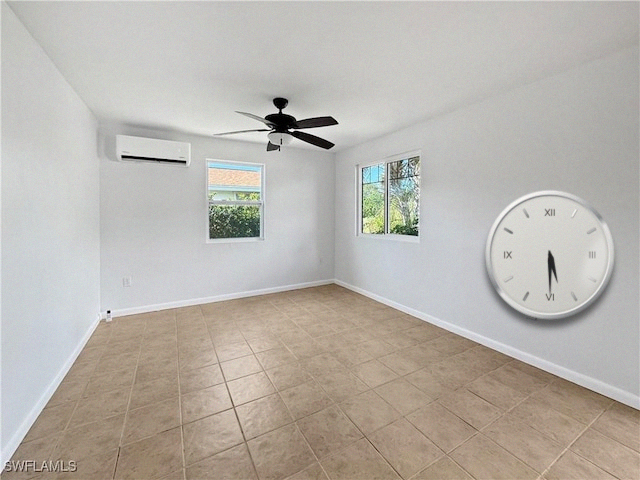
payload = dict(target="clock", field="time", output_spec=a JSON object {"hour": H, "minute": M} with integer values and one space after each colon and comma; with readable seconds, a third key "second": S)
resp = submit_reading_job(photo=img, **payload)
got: {"hour": 5, "minute": 30}
